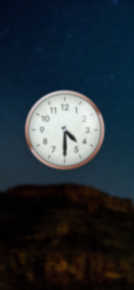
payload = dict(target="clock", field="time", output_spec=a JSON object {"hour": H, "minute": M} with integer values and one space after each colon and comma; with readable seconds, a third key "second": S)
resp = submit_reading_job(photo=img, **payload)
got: {"hour": 4, "minute": 30}
